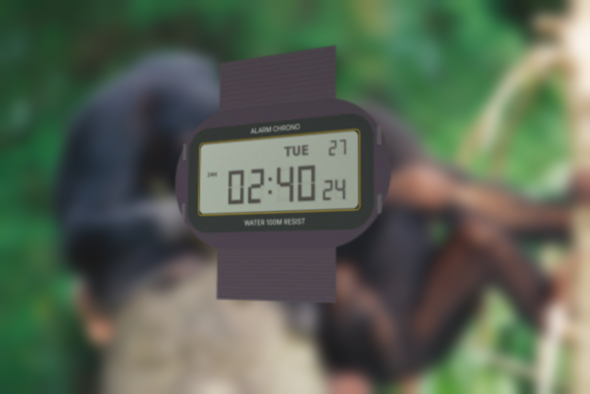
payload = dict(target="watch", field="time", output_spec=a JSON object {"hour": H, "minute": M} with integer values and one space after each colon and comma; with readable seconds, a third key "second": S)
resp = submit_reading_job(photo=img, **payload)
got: {"hour": 2, "minute": 40, "second": 24}
